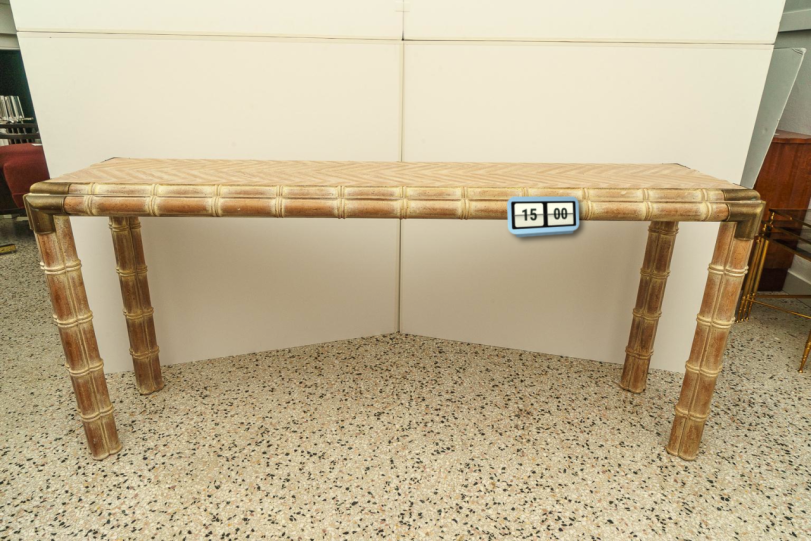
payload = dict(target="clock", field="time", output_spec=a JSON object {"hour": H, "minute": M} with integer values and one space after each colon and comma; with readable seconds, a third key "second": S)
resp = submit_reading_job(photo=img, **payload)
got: {"hour": 15, "minute": 0}
